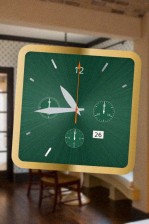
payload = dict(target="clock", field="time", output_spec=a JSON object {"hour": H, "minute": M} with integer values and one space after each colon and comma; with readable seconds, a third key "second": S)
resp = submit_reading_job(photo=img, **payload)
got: {"hour": 10, "minute": 44}
